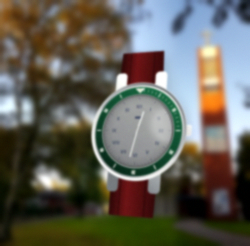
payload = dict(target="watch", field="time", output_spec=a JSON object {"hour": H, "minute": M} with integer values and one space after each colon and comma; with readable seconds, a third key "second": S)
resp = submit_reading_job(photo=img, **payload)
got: {"hour": 12, "minute": 32}
